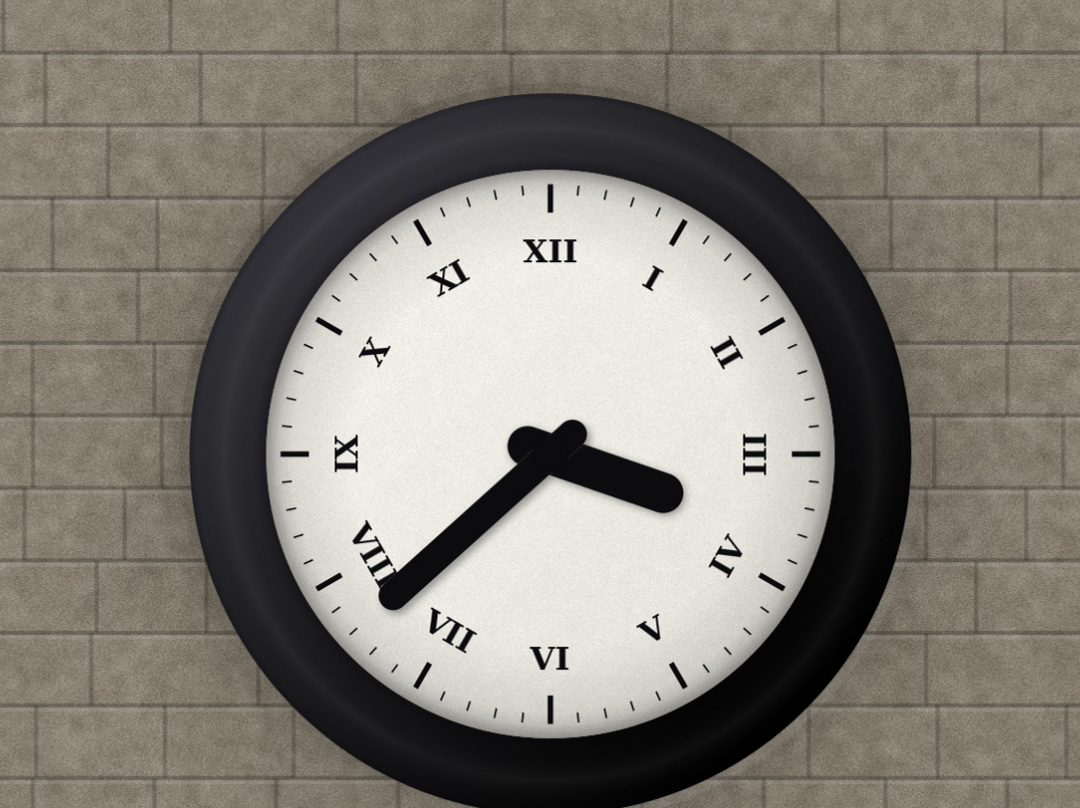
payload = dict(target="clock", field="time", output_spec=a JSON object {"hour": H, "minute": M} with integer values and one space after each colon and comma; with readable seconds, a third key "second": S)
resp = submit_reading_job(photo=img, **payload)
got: {"hour": 3, "minute": 38}
